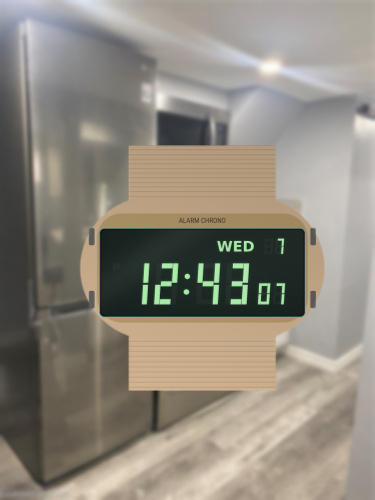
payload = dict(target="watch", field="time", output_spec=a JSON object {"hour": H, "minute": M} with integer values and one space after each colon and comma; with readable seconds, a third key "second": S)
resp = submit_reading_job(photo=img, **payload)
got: {"hour": 12, "minute": 43, "second": 7}
